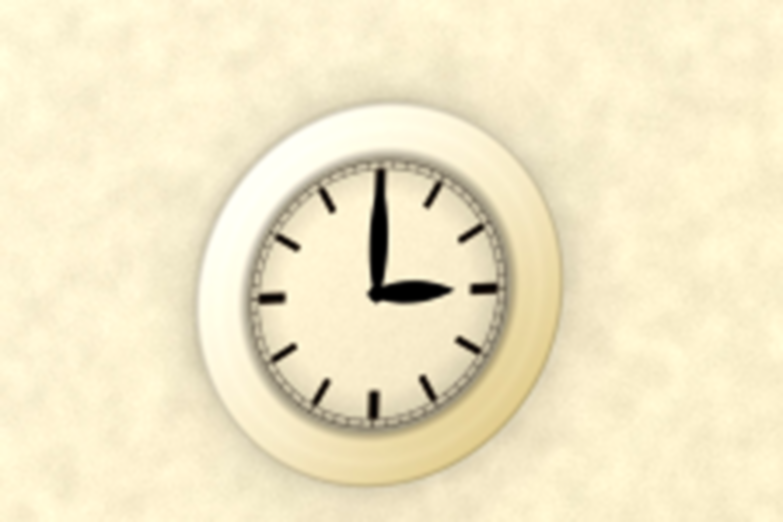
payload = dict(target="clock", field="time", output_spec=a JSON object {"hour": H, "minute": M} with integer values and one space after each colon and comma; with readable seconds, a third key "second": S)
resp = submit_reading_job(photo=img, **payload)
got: {"hour": 3, "minute": 0}
